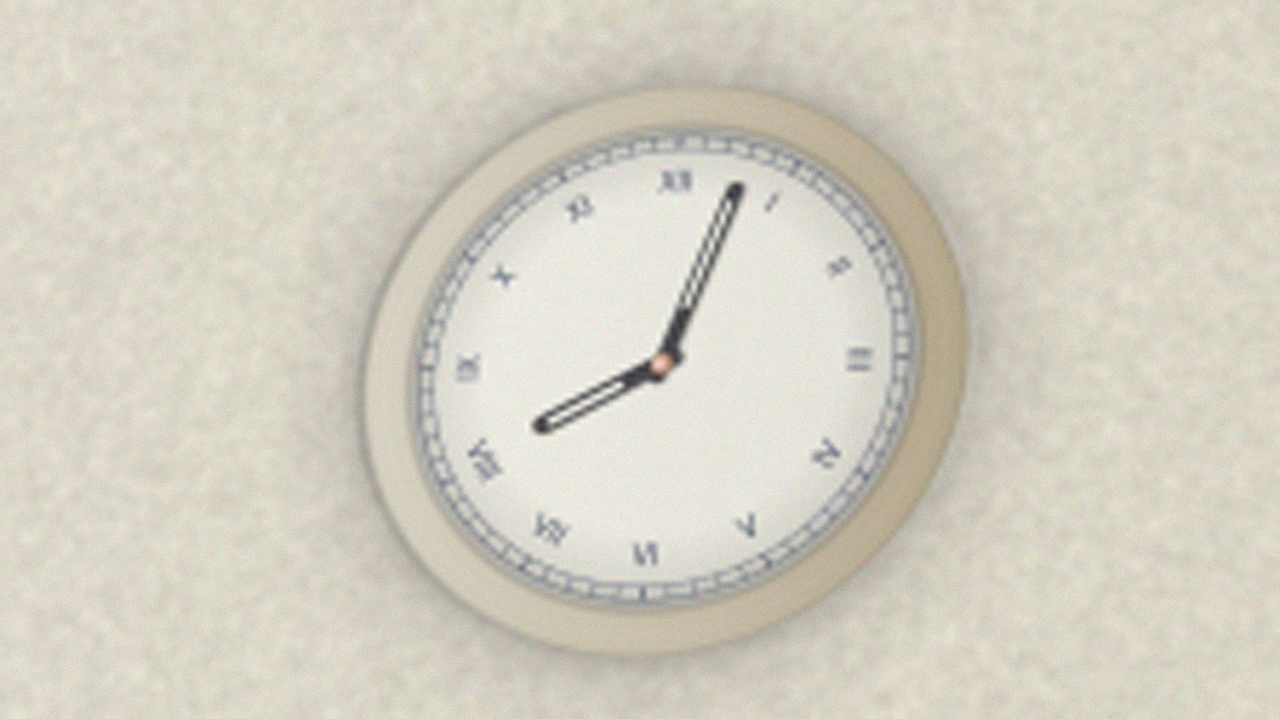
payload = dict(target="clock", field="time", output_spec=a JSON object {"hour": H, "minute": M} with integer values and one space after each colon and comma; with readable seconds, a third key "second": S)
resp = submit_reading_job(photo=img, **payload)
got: {"hour": 8, "minute": 3}
